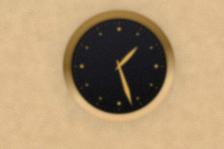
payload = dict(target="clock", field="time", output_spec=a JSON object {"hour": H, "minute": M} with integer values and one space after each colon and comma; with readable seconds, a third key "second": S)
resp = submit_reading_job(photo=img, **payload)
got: {"hour": 1, "minute": 27}
